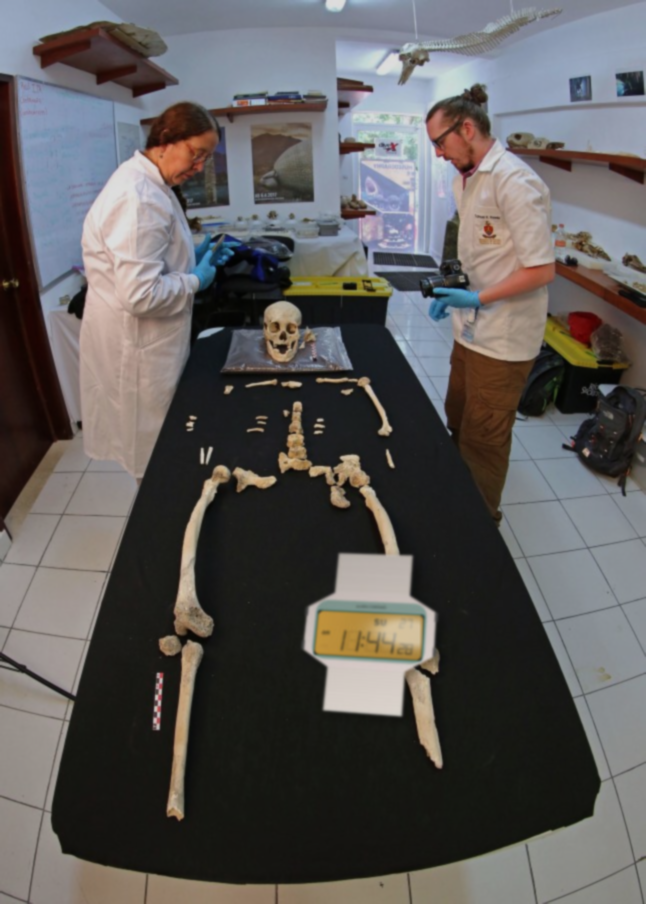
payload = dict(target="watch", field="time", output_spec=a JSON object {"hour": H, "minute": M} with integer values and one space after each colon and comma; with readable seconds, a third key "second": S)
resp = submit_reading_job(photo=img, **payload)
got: {"hour": 11, "minute": 44}
